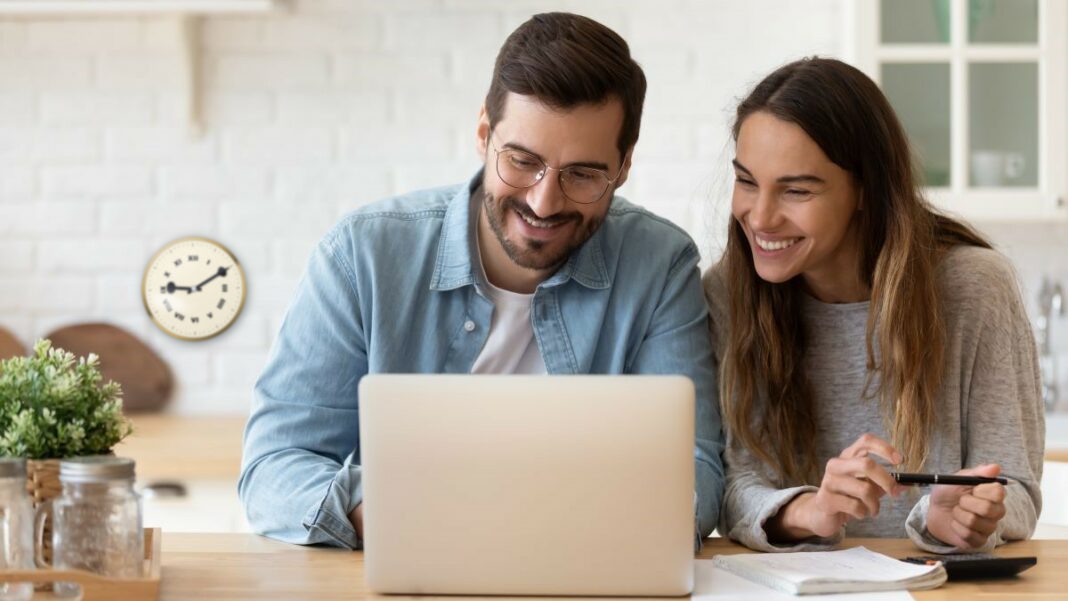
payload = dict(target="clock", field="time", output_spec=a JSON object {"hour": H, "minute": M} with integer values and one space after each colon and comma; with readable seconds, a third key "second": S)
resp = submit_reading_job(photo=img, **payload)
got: {"hour": 9, "minute": 10}
